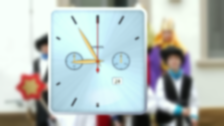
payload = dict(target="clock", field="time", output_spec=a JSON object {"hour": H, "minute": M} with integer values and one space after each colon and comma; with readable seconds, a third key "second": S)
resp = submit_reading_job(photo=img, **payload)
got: {"hour": 8, "minute": 55}
